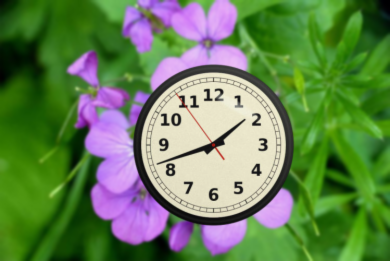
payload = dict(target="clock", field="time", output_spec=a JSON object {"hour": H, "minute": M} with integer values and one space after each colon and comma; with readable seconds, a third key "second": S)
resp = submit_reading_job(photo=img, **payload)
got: {"hour": 1, "minute": 41, "second": 54}
